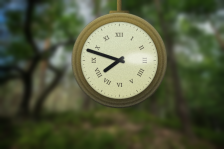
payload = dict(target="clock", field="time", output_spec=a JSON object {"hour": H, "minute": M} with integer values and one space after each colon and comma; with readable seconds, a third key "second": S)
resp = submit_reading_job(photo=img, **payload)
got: {"hour": 7, "minute": 48}
